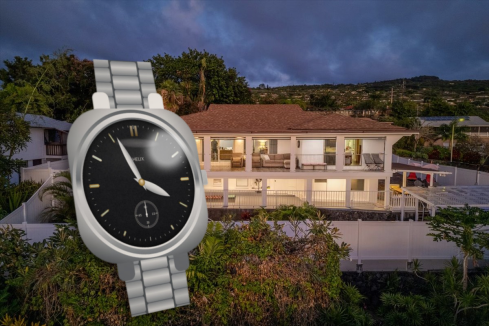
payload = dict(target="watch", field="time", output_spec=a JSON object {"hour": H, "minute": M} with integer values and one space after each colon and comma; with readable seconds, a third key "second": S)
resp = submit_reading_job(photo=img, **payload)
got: {"hour": 3, "minute": 56}
